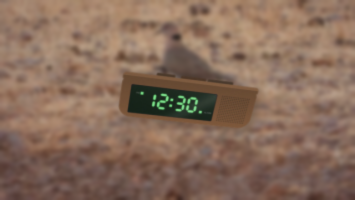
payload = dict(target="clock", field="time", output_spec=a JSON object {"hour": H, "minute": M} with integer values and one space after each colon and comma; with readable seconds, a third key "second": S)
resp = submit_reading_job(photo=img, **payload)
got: {"hour": 12, "minute": 30}
